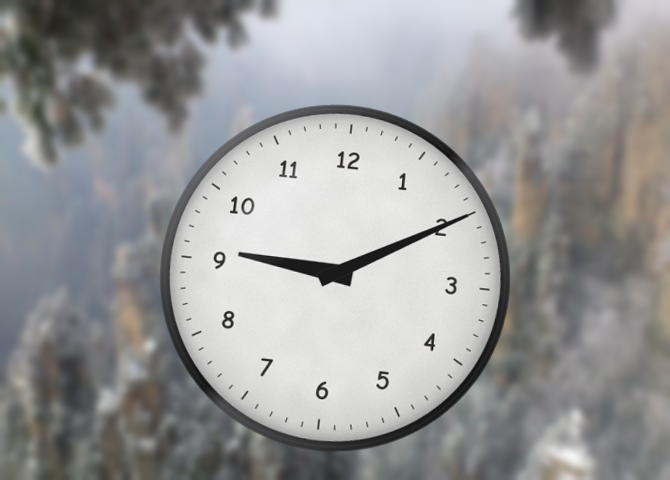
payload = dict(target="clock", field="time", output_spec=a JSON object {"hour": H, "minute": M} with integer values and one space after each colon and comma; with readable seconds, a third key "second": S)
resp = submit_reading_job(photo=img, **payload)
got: {"hour": 9, "minute": 10}
